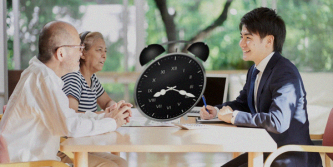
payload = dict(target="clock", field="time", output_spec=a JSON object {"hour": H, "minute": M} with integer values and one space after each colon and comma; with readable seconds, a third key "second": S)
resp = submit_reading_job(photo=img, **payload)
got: {"hour": 8, "minute": 19}
